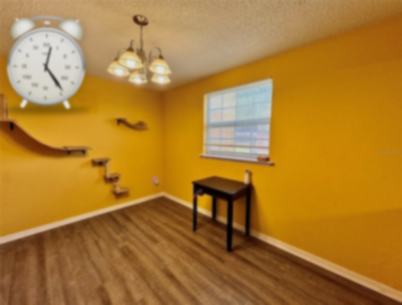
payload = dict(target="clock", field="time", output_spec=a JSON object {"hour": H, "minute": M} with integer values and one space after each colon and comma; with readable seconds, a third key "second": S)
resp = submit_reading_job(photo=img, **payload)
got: {"hour": 12, "minute": 24}
